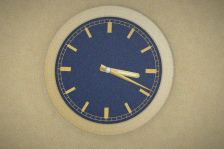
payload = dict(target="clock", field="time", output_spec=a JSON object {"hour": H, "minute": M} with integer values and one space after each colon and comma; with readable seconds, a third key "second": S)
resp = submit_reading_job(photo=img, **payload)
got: {"hour": 3, "minute": 19}
